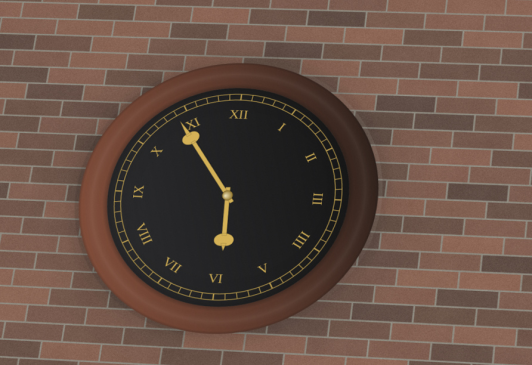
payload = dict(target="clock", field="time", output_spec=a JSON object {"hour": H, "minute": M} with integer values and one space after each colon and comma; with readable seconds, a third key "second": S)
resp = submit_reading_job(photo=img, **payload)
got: {"hour": 5, "minute": 54}
